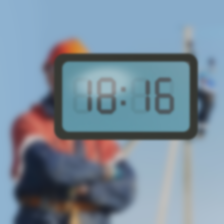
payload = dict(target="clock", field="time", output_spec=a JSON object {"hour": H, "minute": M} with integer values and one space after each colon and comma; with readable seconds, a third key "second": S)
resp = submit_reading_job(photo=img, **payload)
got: {"hour": 18, "minute": 16}
